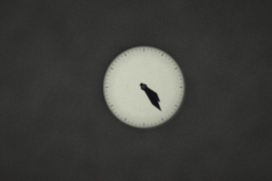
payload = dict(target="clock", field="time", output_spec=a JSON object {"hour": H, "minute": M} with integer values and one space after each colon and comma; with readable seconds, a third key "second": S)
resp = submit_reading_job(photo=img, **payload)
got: {"hour": 4, "minute": 24}
